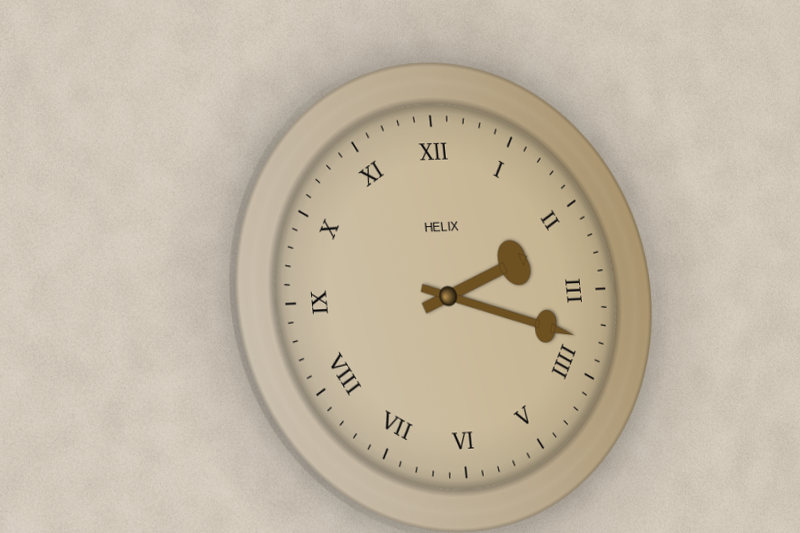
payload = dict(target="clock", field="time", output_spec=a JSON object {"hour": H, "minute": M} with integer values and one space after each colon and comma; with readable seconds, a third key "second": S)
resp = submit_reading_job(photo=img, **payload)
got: {"hour": 2, "minute": 18}
